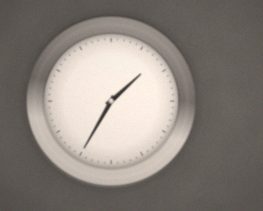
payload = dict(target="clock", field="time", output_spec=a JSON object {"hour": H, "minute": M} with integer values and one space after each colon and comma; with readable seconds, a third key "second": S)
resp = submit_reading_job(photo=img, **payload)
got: {"hour": 1, "minute": 35}
